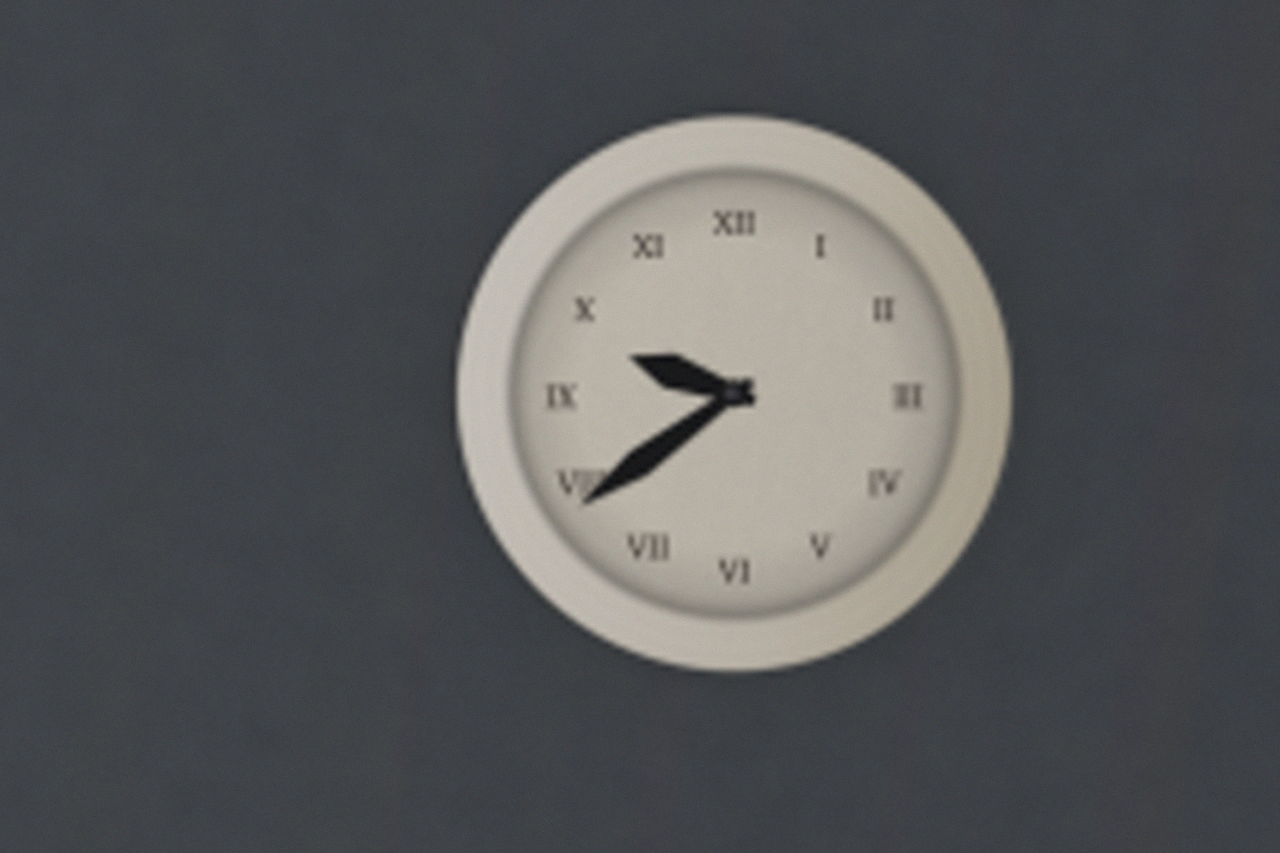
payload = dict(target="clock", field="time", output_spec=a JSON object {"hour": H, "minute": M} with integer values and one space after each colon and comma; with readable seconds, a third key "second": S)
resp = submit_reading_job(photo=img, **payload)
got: {"hour": 9, "minute": 39}
